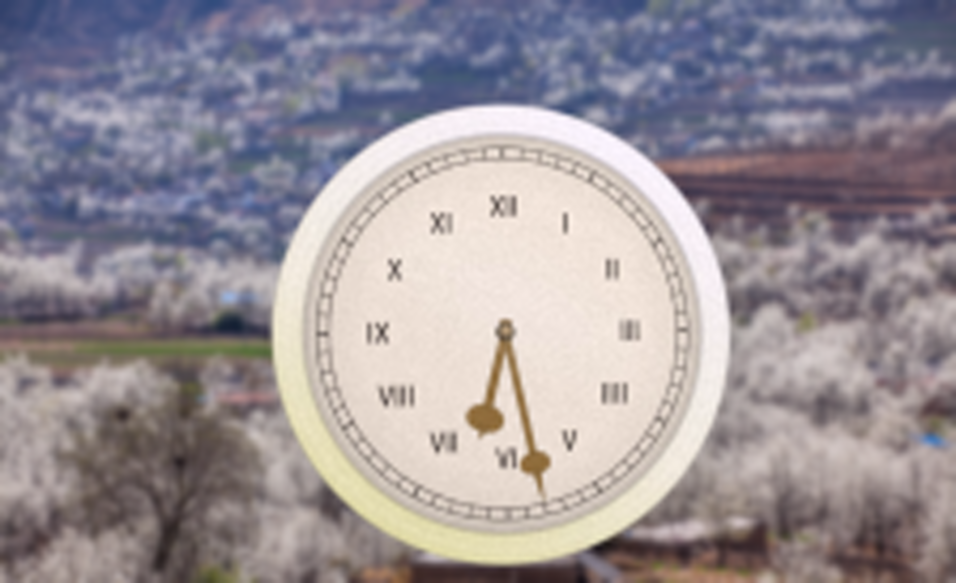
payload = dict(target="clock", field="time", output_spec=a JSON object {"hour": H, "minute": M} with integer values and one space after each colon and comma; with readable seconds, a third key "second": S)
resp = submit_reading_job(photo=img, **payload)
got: {"hour": 6, "minute": 28}
